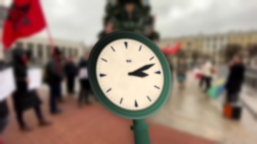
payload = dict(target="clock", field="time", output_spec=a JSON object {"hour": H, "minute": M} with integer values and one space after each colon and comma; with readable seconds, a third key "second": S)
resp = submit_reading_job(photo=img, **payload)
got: {"hour": 3, "minute": 12}
